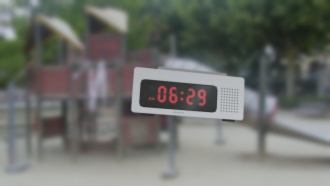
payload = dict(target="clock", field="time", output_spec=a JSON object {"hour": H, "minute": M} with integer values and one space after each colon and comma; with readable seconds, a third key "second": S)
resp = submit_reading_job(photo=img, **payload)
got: {"hour": 6, "minute": 29}
